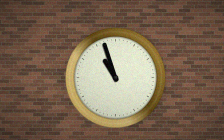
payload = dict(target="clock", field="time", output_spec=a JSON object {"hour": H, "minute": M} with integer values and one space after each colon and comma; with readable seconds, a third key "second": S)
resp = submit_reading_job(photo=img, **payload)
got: {"hour": 10, "minute": 57}
